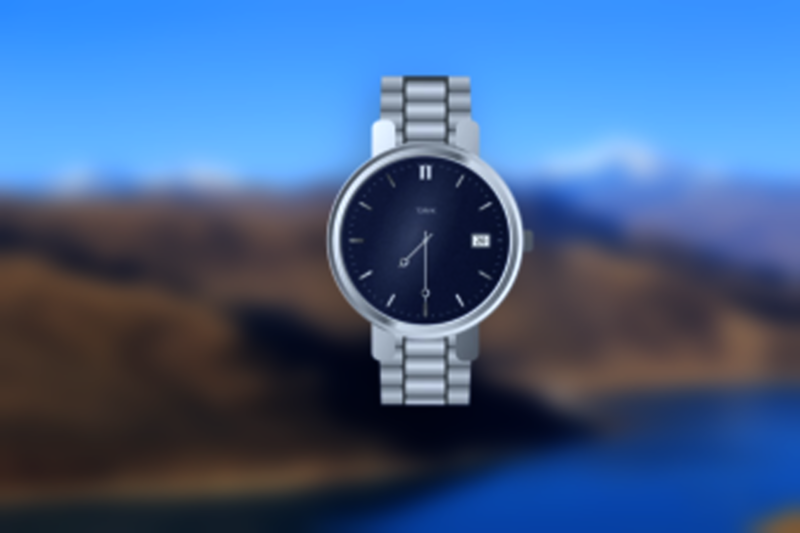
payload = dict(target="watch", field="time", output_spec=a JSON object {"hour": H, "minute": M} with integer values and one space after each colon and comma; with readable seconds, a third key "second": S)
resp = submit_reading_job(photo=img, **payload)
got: {"hour": 7, "minute": 30}
